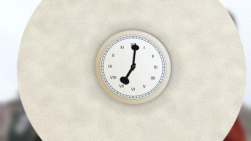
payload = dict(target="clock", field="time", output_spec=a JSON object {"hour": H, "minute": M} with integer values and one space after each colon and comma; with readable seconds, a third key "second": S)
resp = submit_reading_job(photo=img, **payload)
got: {"hour": 7, "minute": 1}
